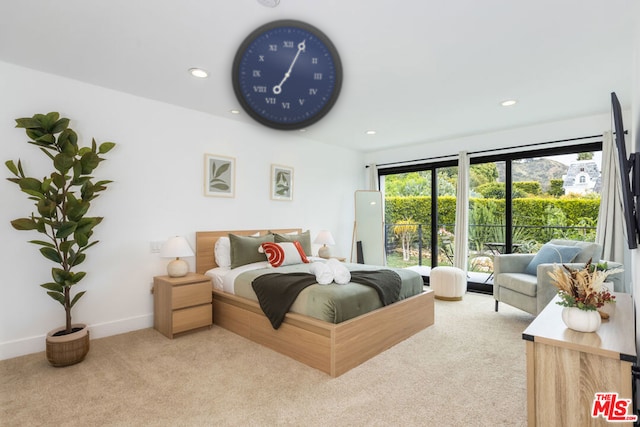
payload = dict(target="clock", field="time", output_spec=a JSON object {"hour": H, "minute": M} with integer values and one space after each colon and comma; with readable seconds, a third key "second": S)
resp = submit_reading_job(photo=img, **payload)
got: {"hour": 7, "minute": 4}
